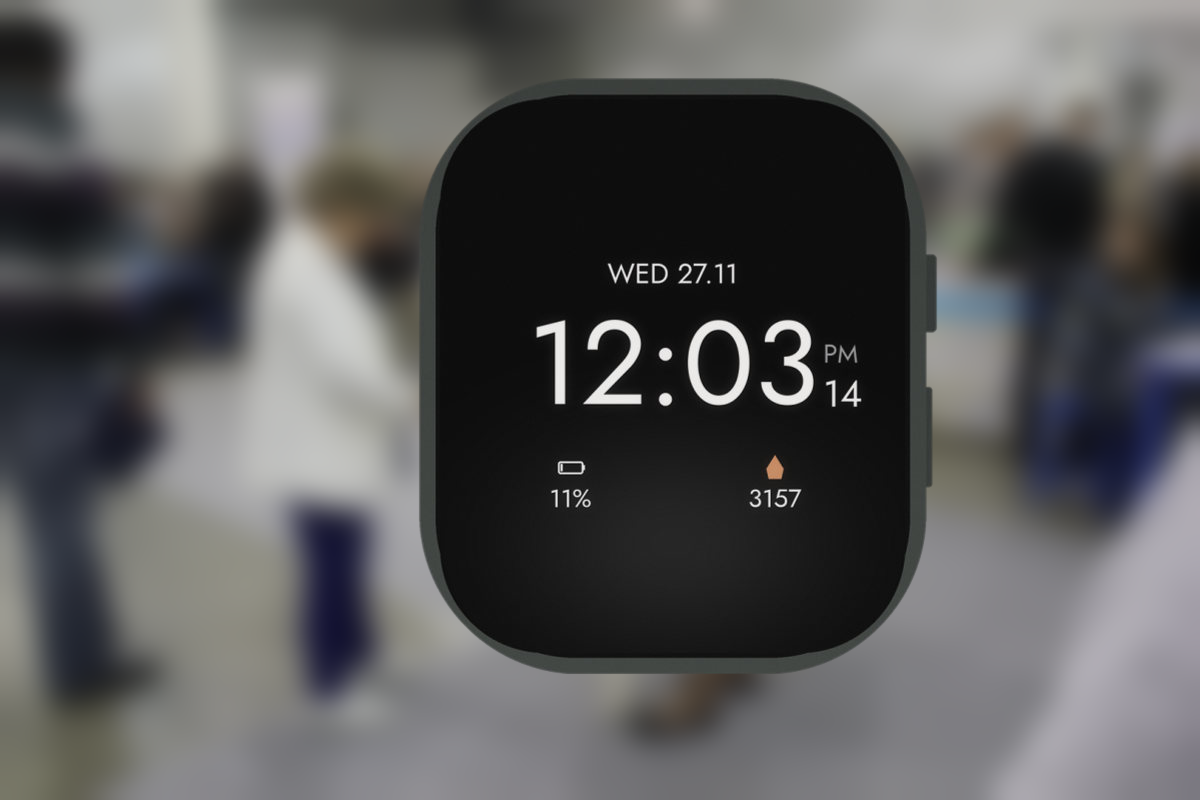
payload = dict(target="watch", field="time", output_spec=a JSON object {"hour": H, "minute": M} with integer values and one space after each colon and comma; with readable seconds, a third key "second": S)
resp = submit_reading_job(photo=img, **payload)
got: {"hour": 12, "minute": 3, "second": 14}
